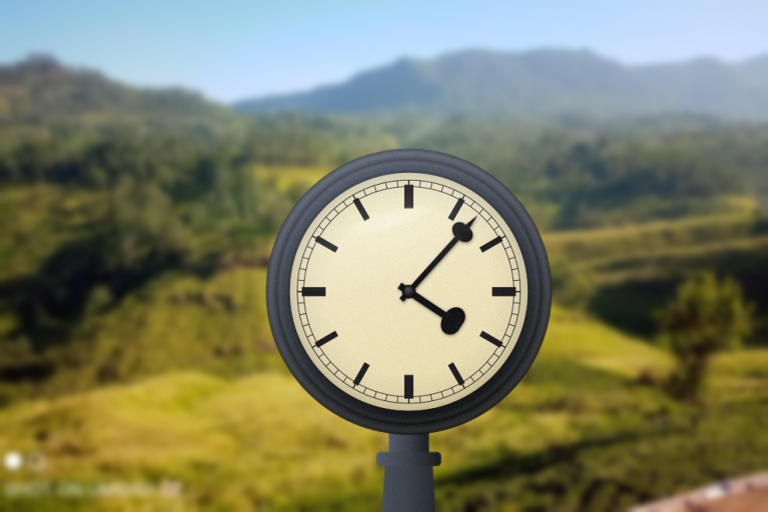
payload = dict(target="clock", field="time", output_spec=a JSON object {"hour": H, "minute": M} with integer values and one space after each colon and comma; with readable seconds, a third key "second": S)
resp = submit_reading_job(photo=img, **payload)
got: {"hour": 4, "minute": 7}
